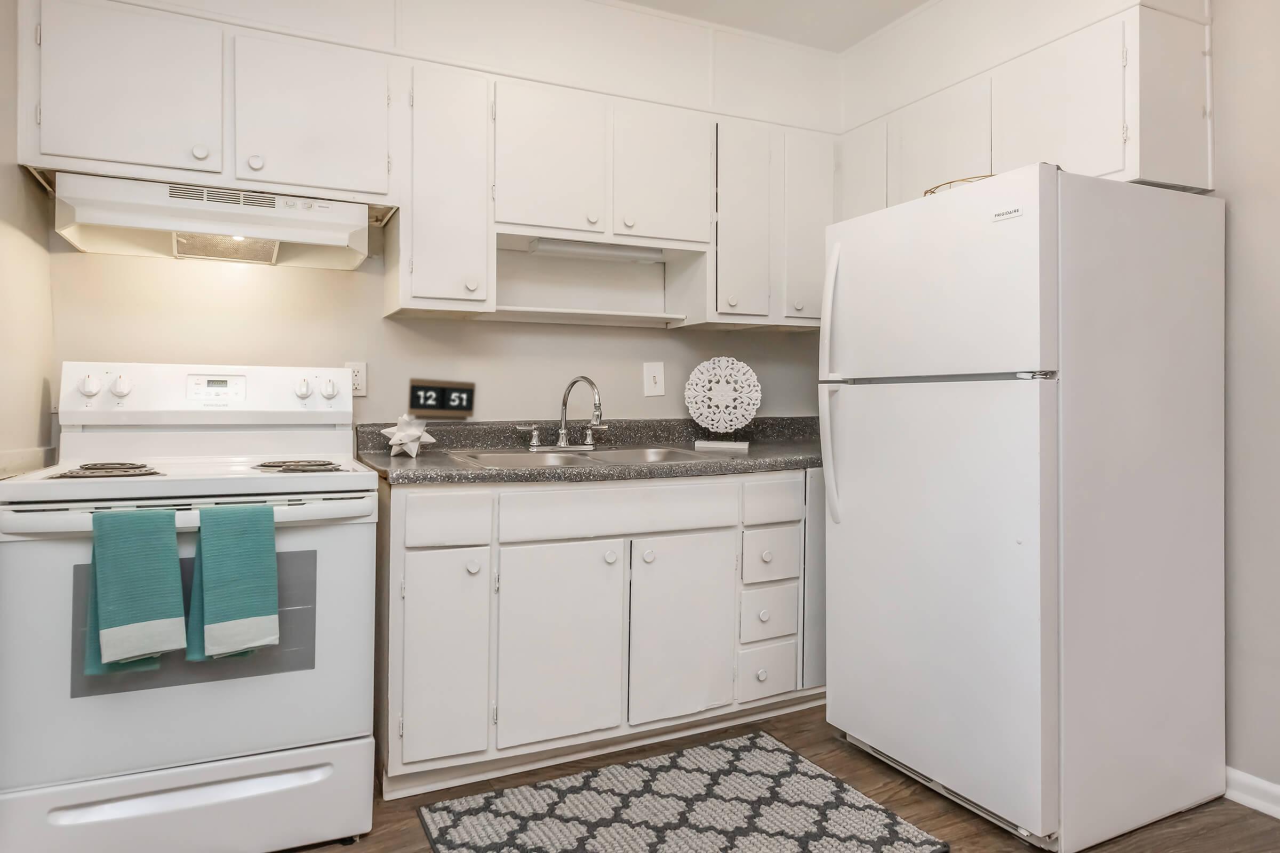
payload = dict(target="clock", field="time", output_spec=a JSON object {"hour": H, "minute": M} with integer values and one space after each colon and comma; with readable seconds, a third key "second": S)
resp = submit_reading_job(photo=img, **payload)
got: {"hour": 12, "minute": 51}
